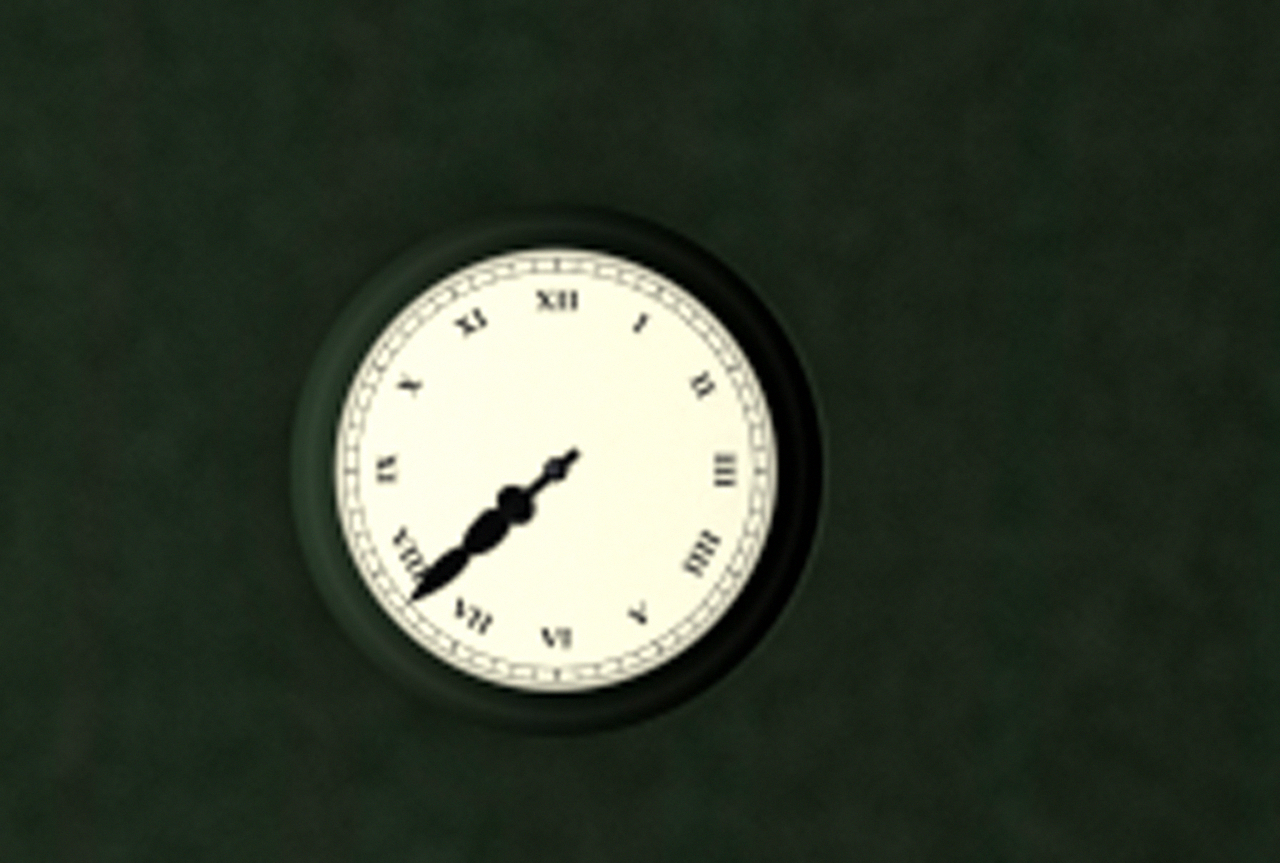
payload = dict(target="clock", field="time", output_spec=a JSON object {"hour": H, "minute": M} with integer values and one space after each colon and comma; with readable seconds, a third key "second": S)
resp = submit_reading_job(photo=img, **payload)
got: {"hour": 7, "minute": 38}
